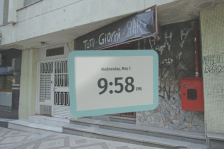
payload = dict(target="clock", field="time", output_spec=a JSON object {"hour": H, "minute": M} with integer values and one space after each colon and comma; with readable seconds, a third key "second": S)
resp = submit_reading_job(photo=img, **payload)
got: {"hour": 9, "minute": 58}
